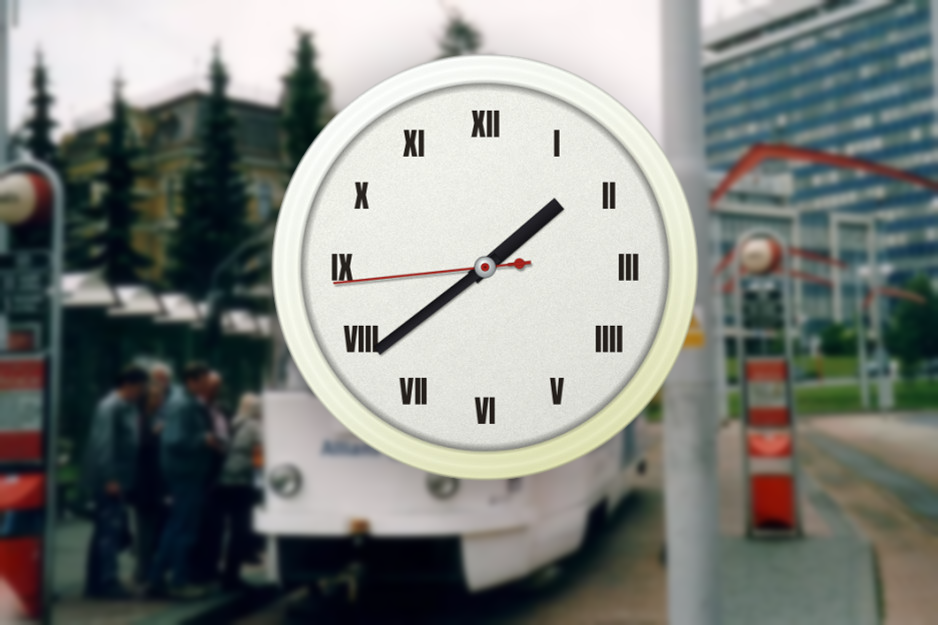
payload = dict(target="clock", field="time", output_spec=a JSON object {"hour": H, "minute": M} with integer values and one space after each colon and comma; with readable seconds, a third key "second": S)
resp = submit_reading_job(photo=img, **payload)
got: {"hour": 1, "minute": 38, "second": 44}
